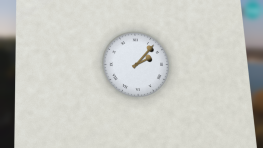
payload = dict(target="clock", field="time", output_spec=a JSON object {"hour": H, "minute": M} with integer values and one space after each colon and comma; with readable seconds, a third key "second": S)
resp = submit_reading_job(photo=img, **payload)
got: {"hour": 2, "minute": 7}
